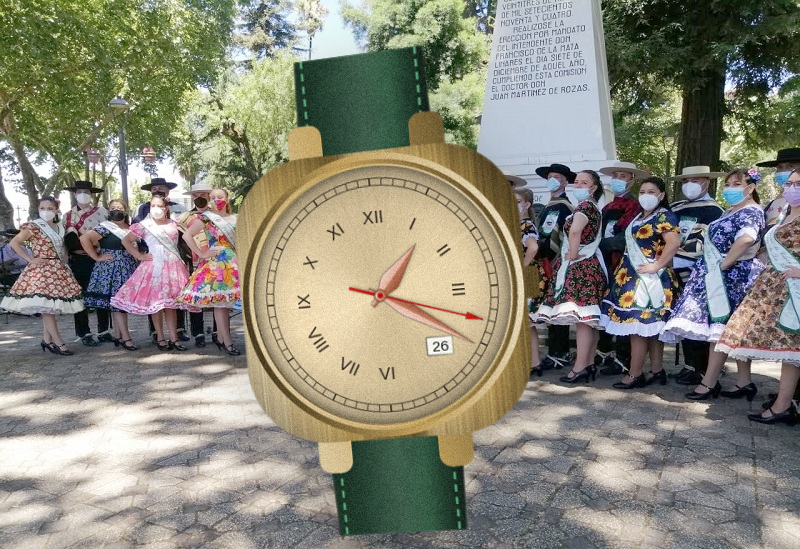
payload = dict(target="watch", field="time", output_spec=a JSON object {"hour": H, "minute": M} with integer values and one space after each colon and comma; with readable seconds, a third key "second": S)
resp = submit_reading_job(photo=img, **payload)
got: {"hour": 1, "minute": 20, "second": 18}
